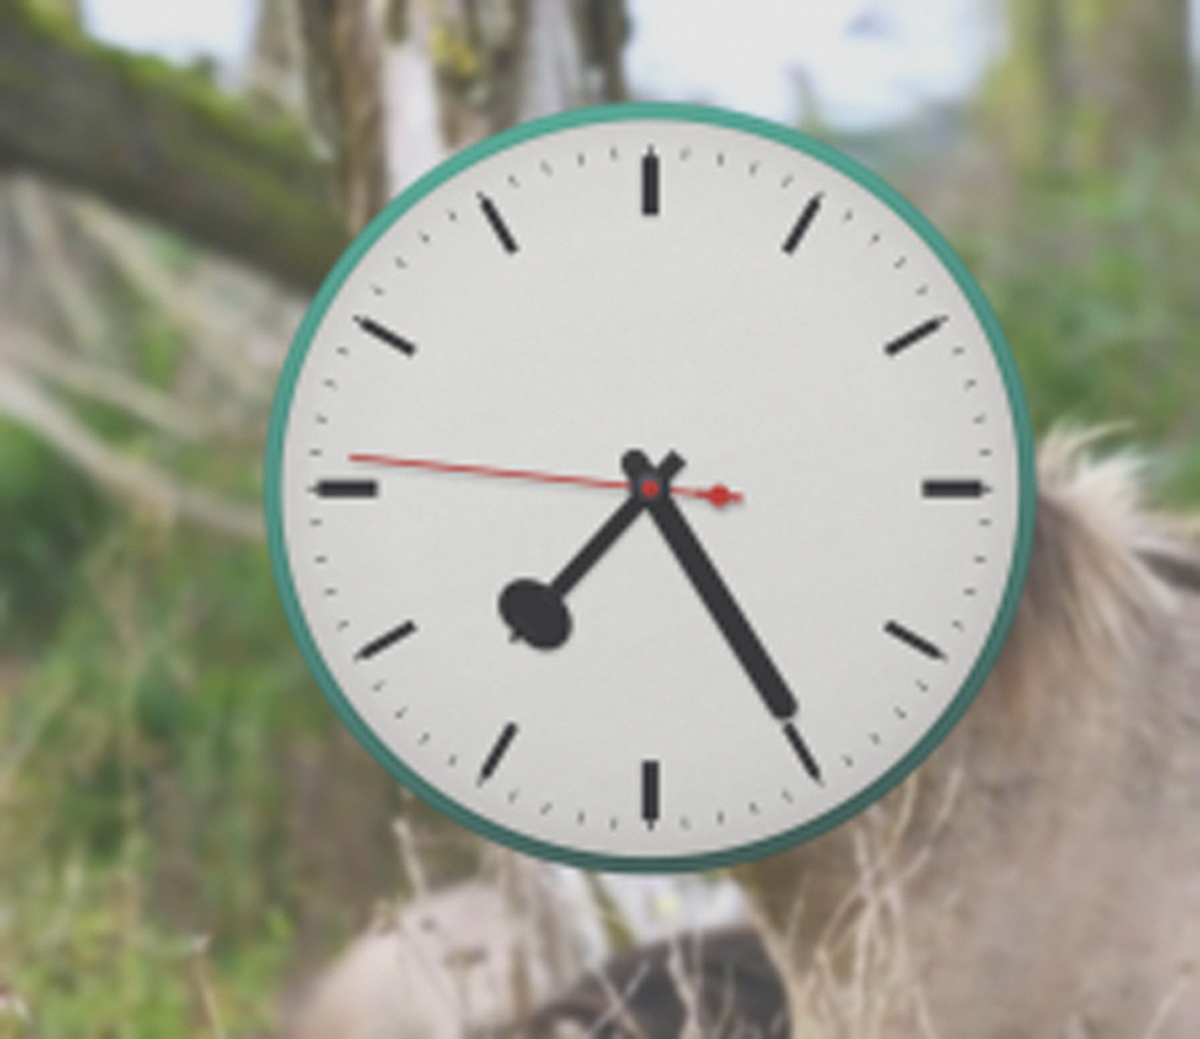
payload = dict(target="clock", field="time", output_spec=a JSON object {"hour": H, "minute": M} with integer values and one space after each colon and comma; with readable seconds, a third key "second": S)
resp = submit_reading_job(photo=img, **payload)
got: {"hour": 7, "minute": 24, "second": 46}
